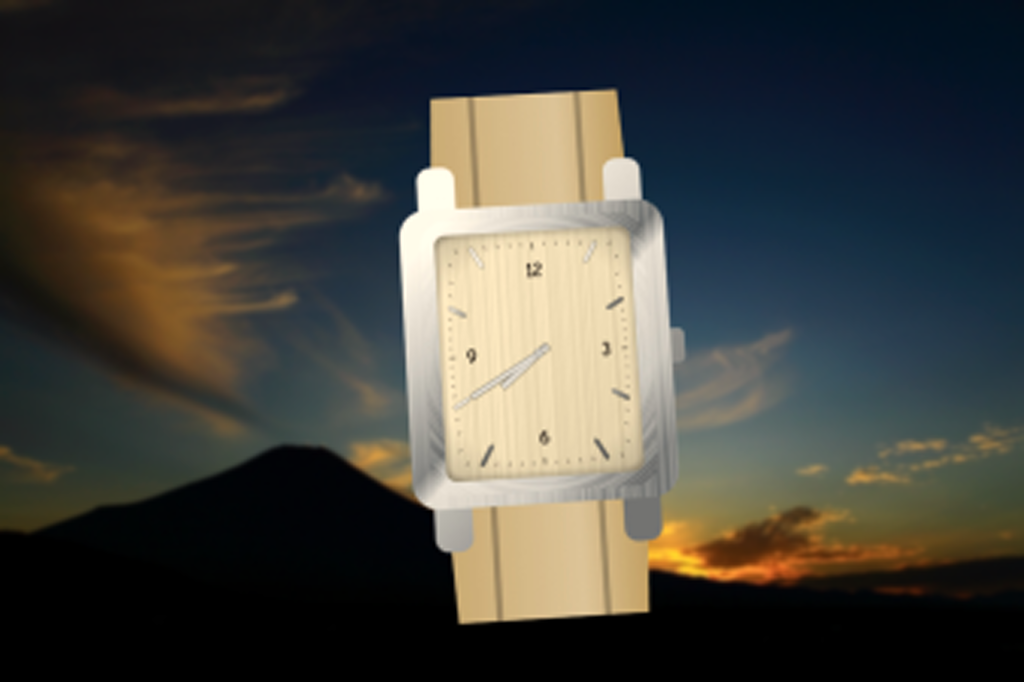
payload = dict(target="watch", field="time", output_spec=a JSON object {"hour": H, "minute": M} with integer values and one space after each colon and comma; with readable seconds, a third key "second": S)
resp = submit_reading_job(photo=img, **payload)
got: {"hour": 7, "minute": 40}
